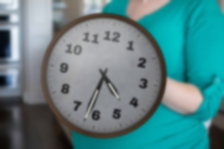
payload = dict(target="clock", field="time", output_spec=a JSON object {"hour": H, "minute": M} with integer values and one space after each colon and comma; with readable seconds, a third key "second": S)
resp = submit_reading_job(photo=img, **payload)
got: {"hour": 4, "minute": 32}
